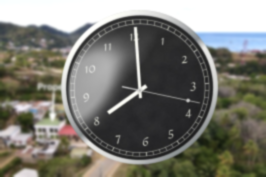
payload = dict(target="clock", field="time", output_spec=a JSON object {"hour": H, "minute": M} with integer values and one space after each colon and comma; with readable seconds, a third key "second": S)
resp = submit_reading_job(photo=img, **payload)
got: {"hour": 8, "minute": 0, "second": 18}
